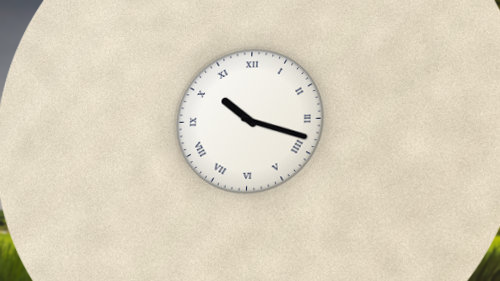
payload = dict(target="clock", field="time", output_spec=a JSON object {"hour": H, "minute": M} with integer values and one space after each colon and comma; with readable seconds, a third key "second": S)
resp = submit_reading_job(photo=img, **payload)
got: {"hour": 10, "minute": 18}
